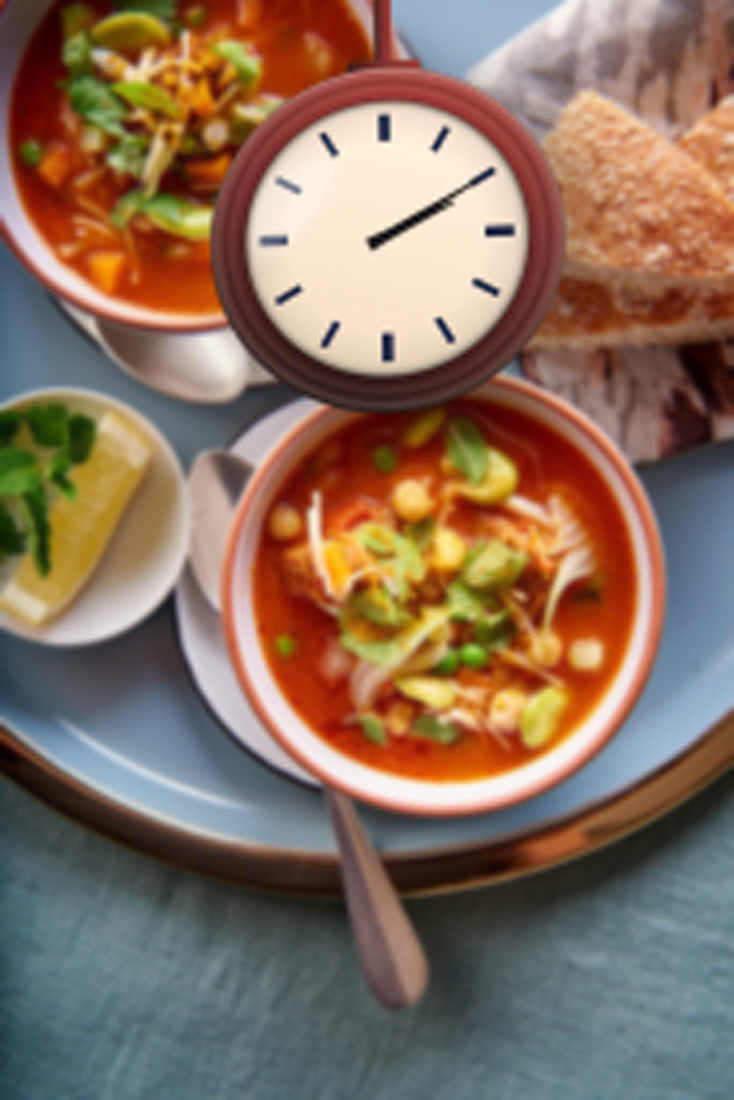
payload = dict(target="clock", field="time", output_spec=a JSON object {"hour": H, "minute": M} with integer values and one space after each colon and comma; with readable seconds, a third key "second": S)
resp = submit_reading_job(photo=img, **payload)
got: {"hour": 2, "minute": 10}
